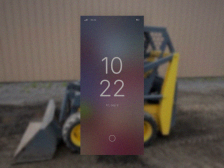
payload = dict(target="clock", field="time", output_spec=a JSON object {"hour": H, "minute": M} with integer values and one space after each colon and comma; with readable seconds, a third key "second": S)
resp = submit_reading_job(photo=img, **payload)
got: {"hour": 10, "minute": 22}
